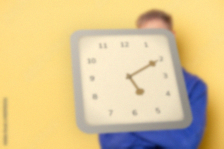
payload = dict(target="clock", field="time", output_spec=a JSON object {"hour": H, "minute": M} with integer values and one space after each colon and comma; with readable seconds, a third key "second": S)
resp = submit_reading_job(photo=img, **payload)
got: {"hour": 5, "minute": 10}
